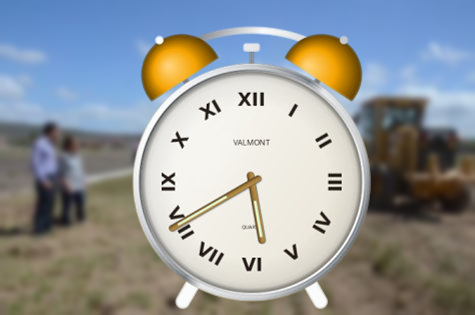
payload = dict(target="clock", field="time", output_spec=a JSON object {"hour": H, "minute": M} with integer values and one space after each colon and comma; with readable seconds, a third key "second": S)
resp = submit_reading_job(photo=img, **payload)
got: {"hour": 5, "minute": 40}
